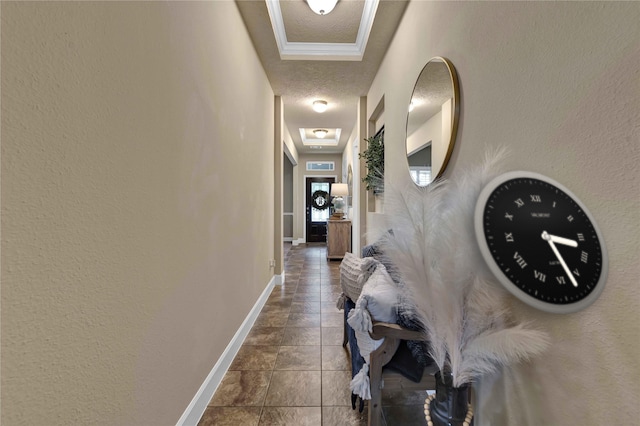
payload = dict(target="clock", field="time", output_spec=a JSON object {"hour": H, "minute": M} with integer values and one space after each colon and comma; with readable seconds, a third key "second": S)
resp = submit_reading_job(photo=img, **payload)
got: {"hour": 3, "minute": 27}
